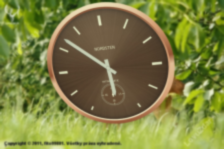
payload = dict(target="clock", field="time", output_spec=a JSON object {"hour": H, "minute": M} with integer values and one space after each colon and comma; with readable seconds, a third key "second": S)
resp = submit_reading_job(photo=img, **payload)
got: {"hour": 5, "minute": 52}
